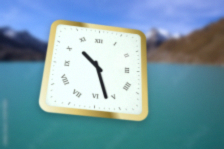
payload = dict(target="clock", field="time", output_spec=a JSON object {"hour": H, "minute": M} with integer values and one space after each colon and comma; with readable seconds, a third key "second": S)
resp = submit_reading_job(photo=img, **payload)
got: {"hour": 10, "minute": 27}
